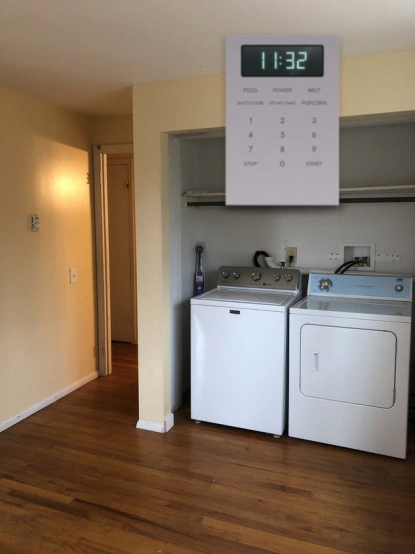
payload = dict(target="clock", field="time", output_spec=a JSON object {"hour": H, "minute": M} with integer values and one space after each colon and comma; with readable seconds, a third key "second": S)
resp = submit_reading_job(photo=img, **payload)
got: {"hour": 11, "minute": 32}
